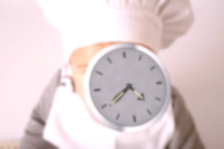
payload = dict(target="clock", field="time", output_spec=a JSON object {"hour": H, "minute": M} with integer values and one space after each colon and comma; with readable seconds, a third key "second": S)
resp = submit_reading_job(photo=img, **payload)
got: {"hour": 4, "minute": 39}
